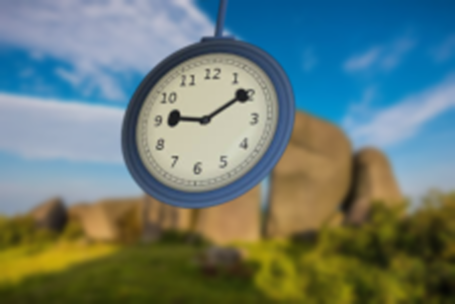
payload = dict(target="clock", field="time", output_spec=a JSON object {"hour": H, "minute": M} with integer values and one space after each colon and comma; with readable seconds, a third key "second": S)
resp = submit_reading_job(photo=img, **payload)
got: {"hour": 9, "minute": 9}
